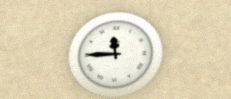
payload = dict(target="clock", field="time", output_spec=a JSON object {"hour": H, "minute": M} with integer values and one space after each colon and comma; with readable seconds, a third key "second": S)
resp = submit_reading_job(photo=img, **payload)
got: {"hour": 11, "minute": 45}
